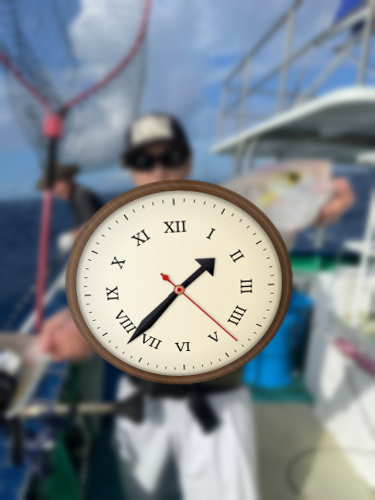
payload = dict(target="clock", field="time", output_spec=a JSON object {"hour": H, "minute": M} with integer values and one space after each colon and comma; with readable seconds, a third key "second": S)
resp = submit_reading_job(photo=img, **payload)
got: {"hour": 1, "minute": 37, "second": 23}
